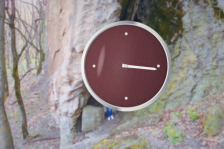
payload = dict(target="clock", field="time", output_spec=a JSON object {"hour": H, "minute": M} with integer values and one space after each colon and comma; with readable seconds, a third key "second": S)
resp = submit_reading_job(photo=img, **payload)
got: {"hour": 3, "minute": 16}
